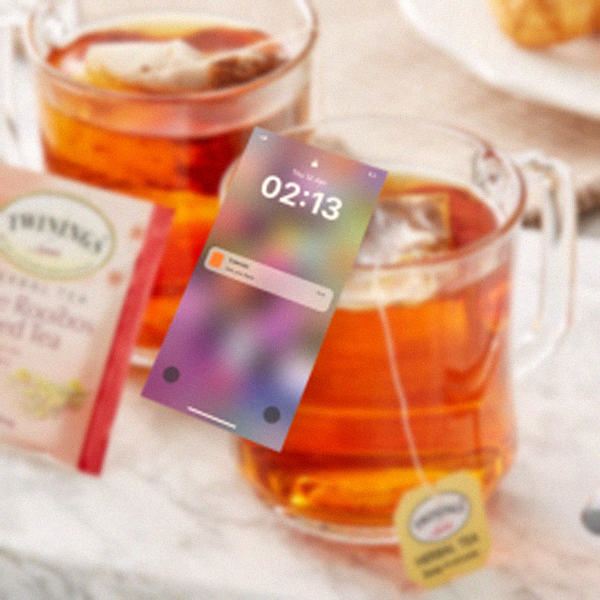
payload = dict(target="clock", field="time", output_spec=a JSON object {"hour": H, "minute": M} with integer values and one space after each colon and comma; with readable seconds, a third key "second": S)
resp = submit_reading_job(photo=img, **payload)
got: {"hour": 2, "minute": 13}
